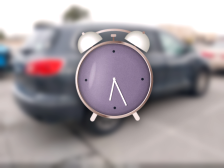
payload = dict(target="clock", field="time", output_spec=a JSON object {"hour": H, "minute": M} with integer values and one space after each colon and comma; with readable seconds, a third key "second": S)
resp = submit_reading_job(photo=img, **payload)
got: {"hour": 6, "minute": 26}
